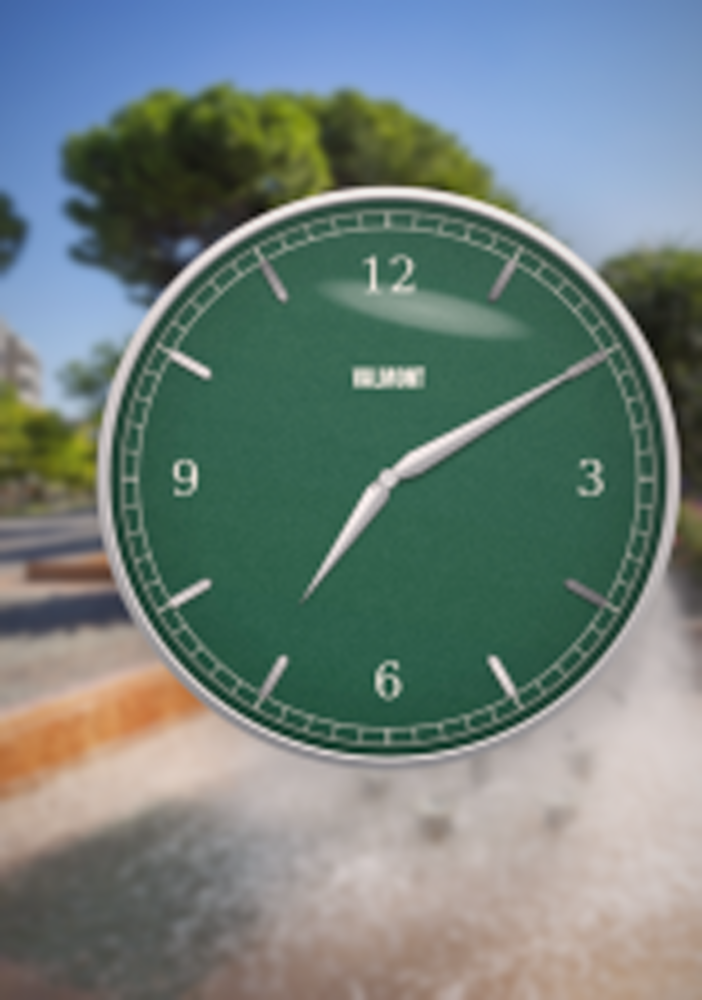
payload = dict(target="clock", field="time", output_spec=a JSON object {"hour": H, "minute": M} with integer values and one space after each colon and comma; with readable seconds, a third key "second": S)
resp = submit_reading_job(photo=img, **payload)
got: {"hour": 7, "minute": 10}
